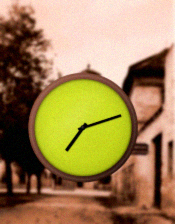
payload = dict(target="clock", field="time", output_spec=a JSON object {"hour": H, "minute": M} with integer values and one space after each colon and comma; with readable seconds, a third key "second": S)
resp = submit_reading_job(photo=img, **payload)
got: {"hour": 7, "minute": 12}
